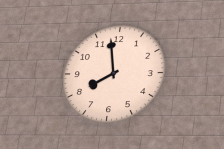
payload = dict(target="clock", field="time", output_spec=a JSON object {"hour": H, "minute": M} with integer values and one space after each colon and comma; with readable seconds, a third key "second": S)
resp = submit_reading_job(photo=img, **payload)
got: {"hour": 7, "minute": 58}
